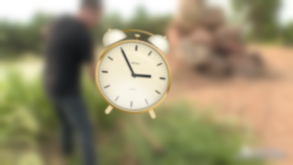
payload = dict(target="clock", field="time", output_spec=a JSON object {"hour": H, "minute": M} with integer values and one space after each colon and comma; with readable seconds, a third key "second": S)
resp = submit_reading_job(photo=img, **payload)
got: {"hour": 2, "minute": 55}
